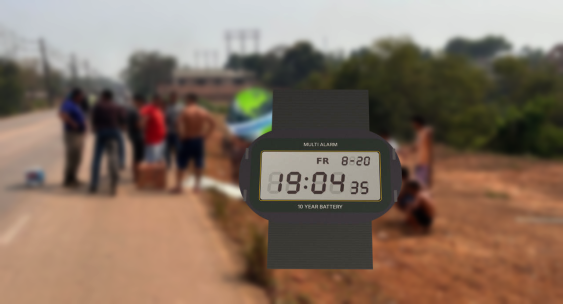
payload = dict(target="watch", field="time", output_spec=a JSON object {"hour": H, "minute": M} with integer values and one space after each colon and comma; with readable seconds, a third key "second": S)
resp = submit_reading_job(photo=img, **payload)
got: {"hour": 19, "minute": 4, "second": 35}
